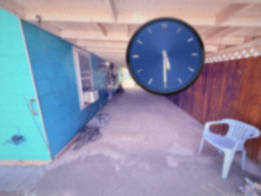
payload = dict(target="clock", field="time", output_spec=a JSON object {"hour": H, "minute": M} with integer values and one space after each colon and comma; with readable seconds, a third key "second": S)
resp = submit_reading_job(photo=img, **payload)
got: {"hour": 5, "minute": 30}
